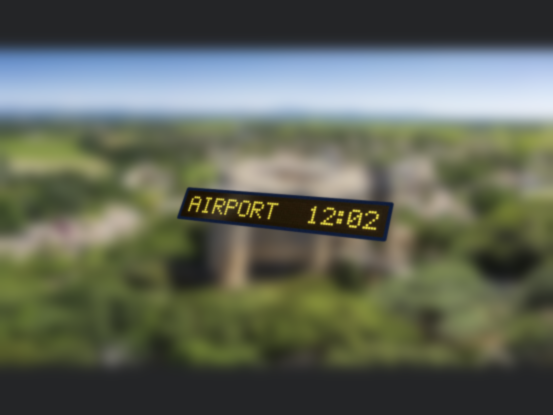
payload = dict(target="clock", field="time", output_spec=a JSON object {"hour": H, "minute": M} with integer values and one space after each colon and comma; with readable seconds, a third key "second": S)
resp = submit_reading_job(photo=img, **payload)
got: {"hour": 12, "minute": 2}
